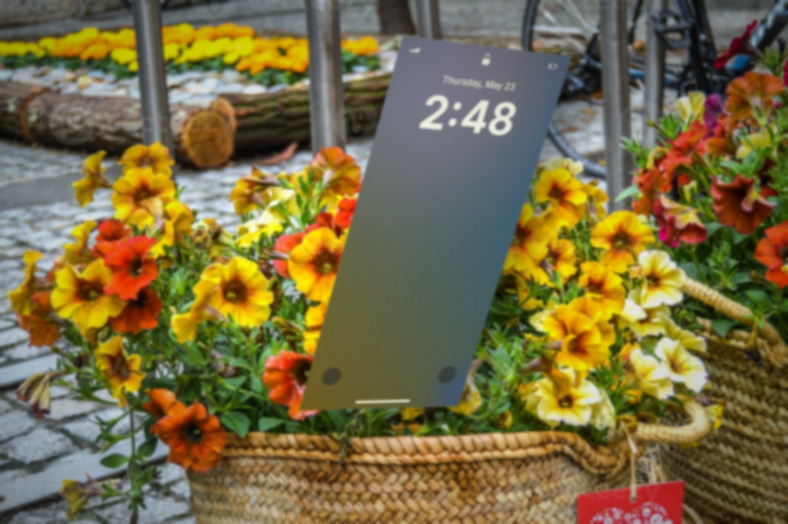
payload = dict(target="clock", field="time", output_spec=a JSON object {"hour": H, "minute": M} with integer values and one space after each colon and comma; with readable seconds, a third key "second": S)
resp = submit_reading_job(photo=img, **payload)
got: {"hour": 2, "minute": 48}
